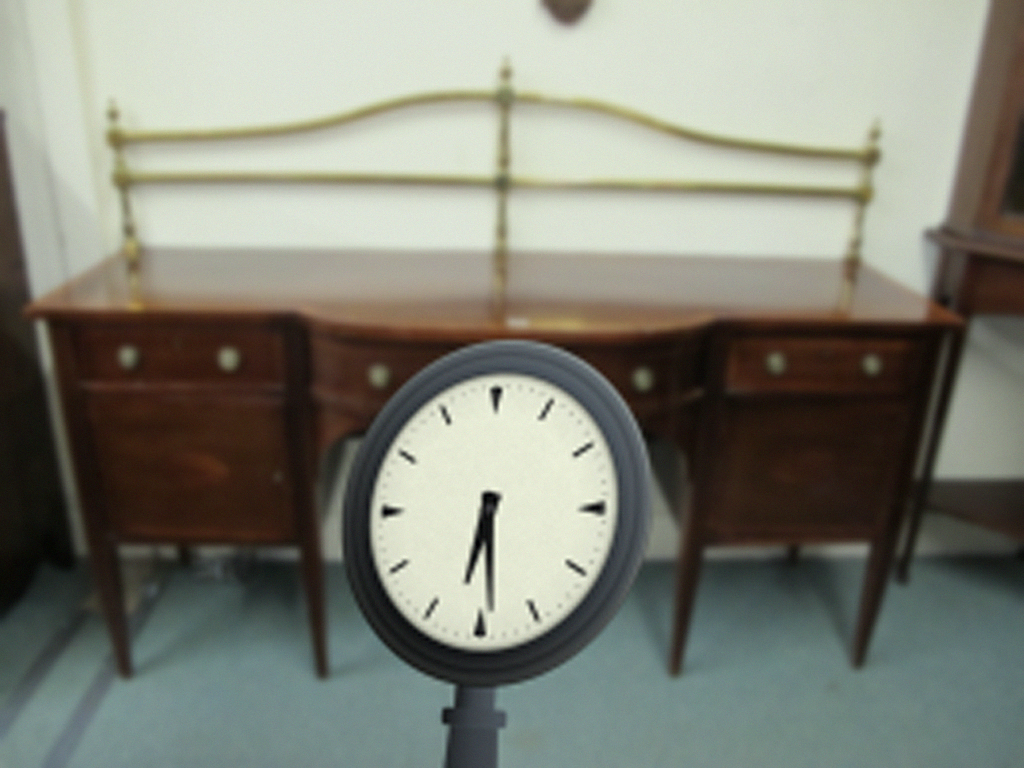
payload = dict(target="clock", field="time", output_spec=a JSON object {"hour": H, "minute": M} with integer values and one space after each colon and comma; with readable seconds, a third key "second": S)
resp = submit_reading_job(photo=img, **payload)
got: {"hour": 6, "minute": 29}
